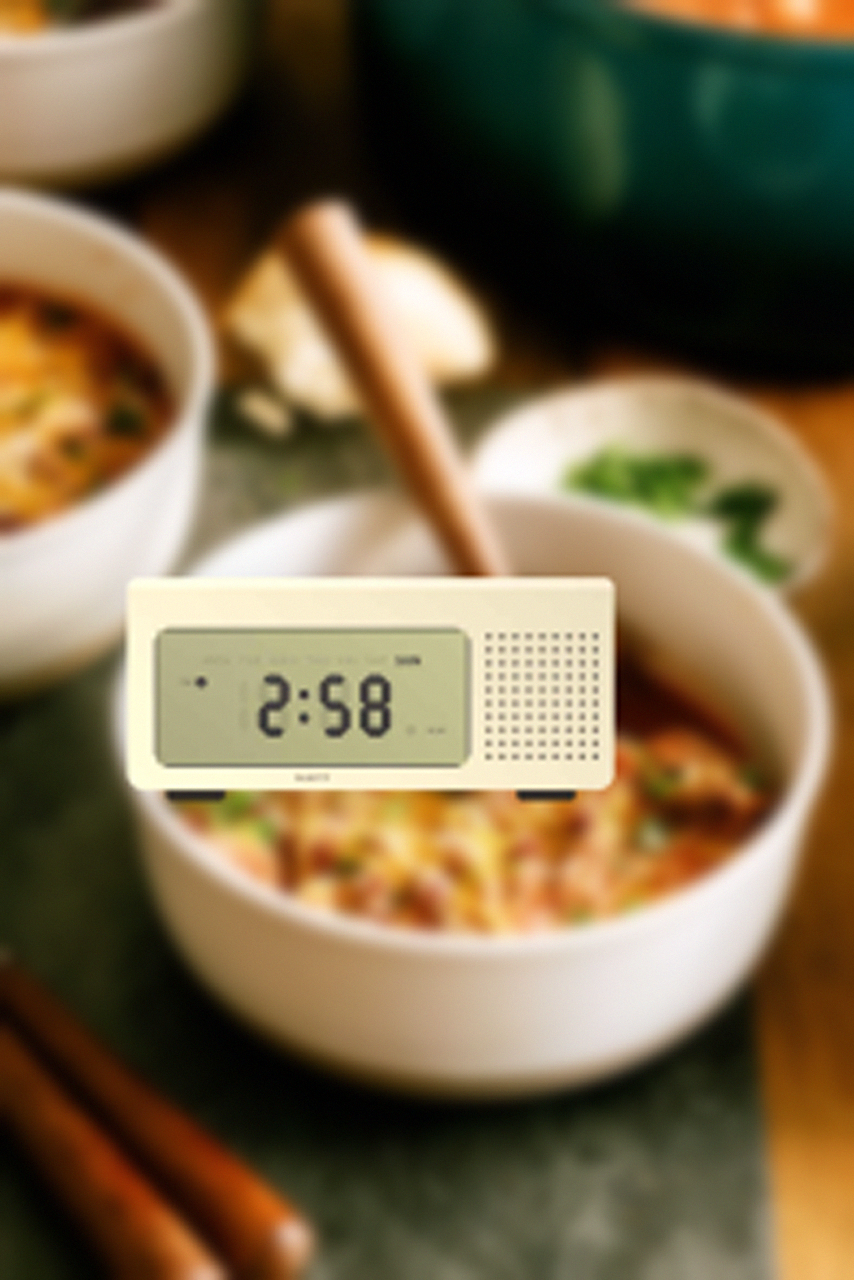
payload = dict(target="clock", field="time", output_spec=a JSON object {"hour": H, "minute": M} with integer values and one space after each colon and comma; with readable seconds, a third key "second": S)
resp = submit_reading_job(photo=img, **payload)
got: {"hour": 2, "minute": 58}
